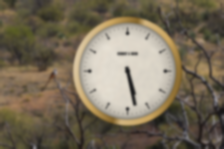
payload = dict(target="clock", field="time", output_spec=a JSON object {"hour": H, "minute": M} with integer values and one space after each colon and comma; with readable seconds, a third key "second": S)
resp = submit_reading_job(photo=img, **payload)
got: {"hour": 5, "minute": 28}
